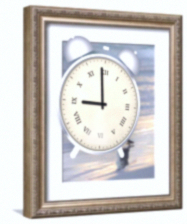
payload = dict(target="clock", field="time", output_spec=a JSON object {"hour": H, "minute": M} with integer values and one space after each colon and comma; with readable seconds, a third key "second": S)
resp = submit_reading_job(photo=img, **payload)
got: {"hour": 8, "minute": 59}
